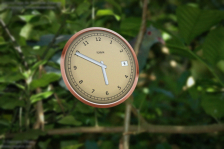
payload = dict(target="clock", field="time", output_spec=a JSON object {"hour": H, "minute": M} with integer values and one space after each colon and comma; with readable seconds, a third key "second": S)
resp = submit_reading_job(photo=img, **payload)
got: {"hour": 5, "minute": 50}
